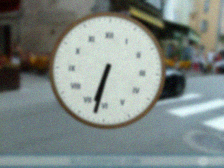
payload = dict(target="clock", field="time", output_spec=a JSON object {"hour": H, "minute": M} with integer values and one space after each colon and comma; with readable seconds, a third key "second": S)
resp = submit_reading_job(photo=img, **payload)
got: {"hour": 6, "minute": 32}
